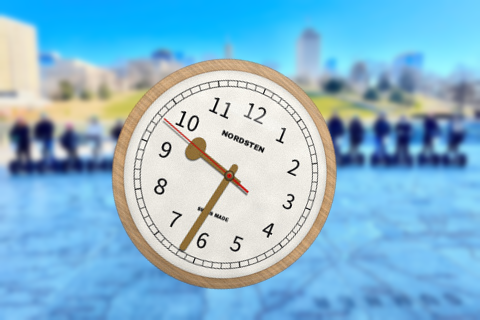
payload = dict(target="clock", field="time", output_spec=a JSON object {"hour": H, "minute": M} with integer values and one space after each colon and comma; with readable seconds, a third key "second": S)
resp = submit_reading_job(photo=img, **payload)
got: {"hour": 9, "minute": 31, "second": 48}
